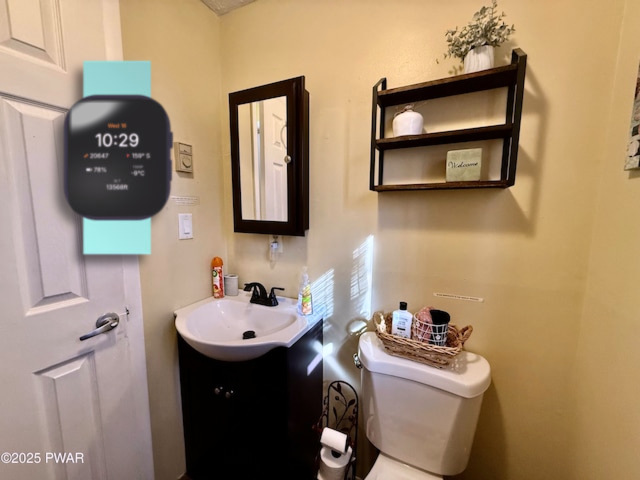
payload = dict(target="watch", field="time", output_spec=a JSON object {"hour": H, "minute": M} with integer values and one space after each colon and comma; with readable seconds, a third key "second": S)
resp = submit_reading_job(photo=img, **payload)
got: {"hour": 10, "minute": 29}
